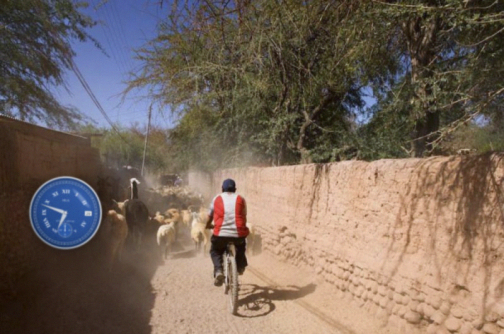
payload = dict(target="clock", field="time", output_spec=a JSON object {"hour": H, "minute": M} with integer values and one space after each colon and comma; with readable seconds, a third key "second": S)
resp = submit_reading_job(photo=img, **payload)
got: {"hour": 6, "minute": 48}
